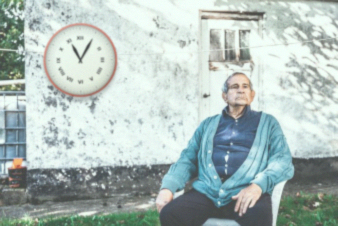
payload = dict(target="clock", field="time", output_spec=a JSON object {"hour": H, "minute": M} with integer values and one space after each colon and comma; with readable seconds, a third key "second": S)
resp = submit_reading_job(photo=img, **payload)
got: {"hour": 11, "minute": 5}
